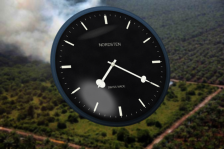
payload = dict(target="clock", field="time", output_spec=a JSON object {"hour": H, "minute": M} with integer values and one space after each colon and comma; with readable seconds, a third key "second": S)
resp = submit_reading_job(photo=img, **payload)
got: {"hour": 7, "minute": 20}
